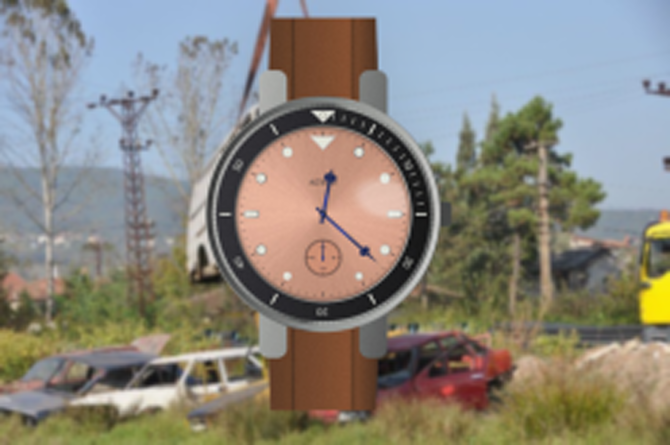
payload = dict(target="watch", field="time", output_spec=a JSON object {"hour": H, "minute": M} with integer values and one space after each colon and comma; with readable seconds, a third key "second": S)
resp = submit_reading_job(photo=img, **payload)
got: {"hour": 12, "minute": 22}
